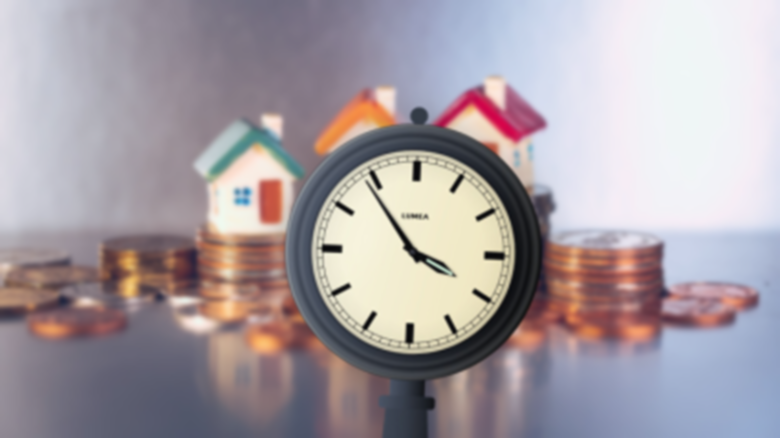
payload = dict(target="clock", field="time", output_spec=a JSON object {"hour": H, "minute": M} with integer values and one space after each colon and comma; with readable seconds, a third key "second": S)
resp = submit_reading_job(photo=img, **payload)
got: {"hour": 3, "minute": 54}
